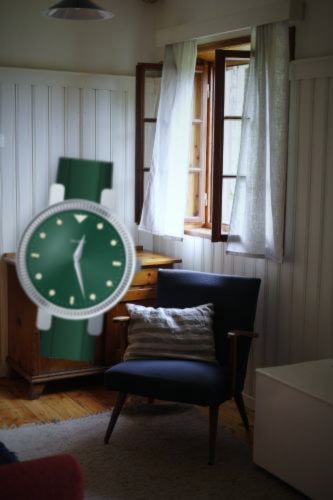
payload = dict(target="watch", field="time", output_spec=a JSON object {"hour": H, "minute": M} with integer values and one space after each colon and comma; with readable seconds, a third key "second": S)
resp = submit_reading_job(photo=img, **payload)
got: {"hour": 12, "minute": 27}
